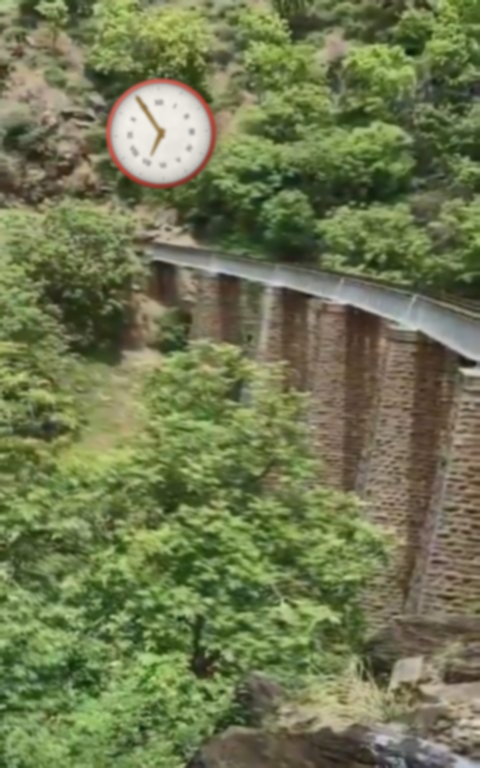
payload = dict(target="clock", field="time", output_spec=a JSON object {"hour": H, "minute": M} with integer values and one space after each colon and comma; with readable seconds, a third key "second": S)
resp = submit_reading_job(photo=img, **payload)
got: {"hour": 6, "minute": 55}
